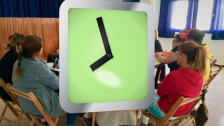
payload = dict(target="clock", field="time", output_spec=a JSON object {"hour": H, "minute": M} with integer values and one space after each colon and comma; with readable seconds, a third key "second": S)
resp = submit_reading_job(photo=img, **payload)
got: {"hour": 7, "minute": 57}
